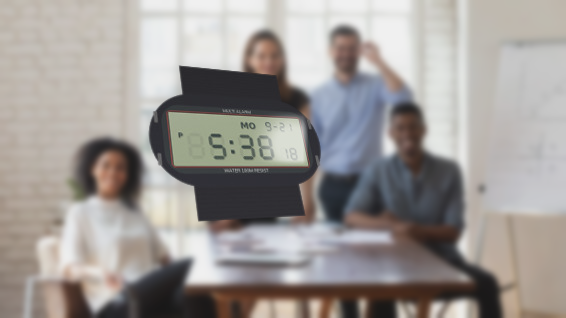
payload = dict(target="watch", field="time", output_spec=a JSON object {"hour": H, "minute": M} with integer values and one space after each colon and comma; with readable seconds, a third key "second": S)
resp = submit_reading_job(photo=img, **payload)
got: {"hour": 5, "minute": 38, "second": 18}
